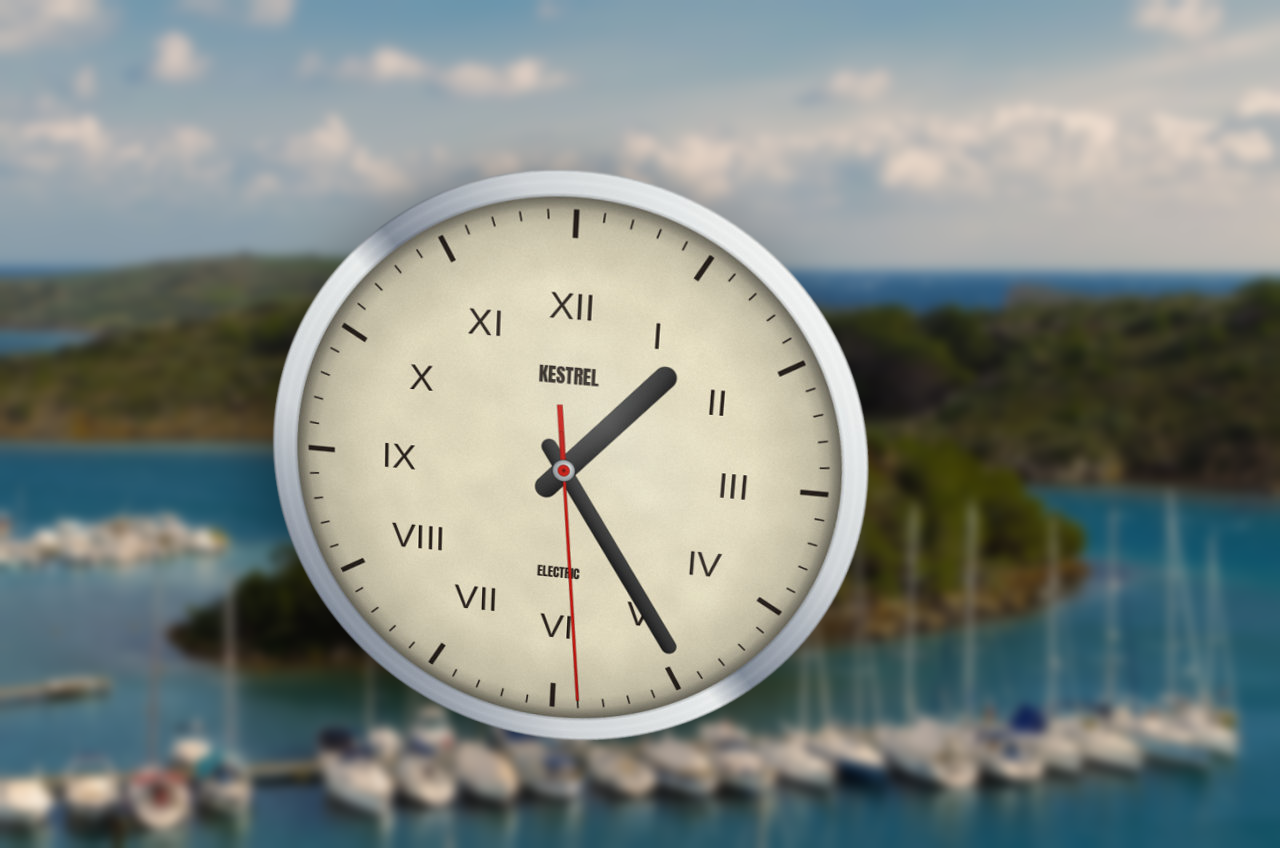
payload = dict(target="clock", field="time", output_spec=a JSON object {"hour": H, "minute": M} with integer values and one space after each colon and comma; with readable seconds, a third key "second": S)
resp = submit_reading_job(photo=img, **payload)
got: {"hour": 1, "minute": 24, "second": 29}
